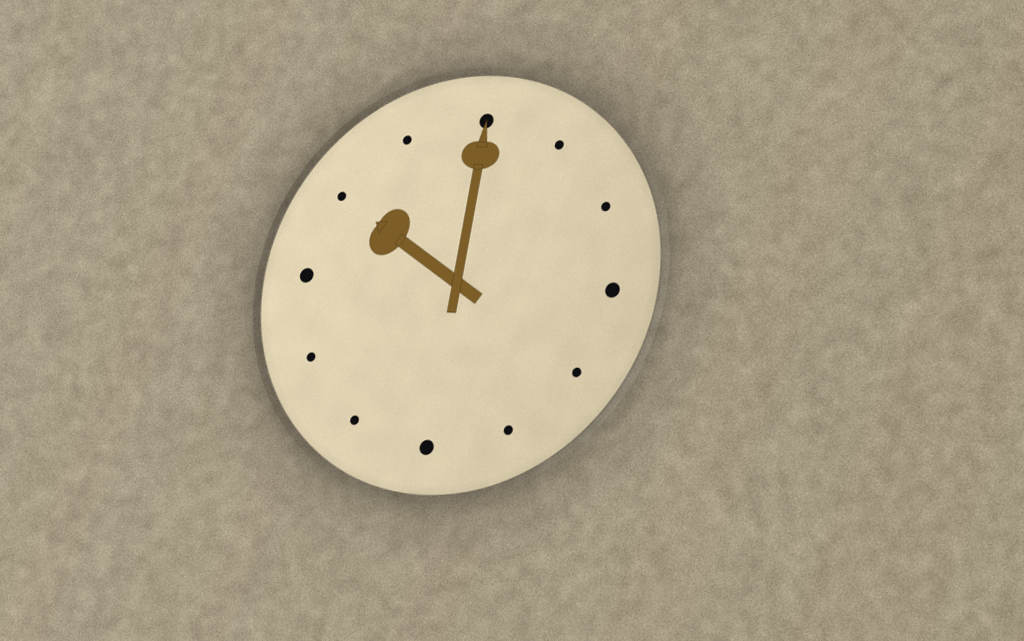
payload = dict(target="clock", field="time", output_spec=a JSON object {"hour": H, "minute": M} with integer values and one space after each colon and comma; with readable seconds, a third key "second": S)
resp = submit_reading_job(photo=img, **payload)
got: {"hour": 10, "minute": 0}
